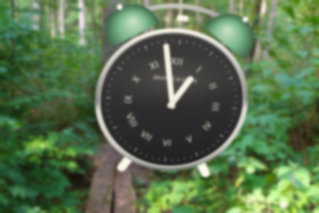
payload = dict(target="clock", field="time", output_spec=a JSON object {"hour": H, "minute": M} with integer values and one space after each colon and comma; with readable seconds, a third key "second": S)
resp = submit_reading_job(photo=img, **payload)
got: {"hour": 12, "minute": 58}
